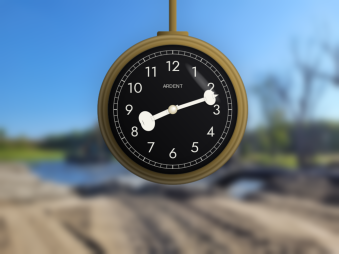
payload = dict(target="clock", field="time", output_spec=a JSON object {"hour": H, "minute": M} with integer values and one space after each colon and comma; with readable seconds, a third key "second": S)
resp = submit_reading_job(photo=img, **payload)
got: {"hour": 8, "minute": 12}
